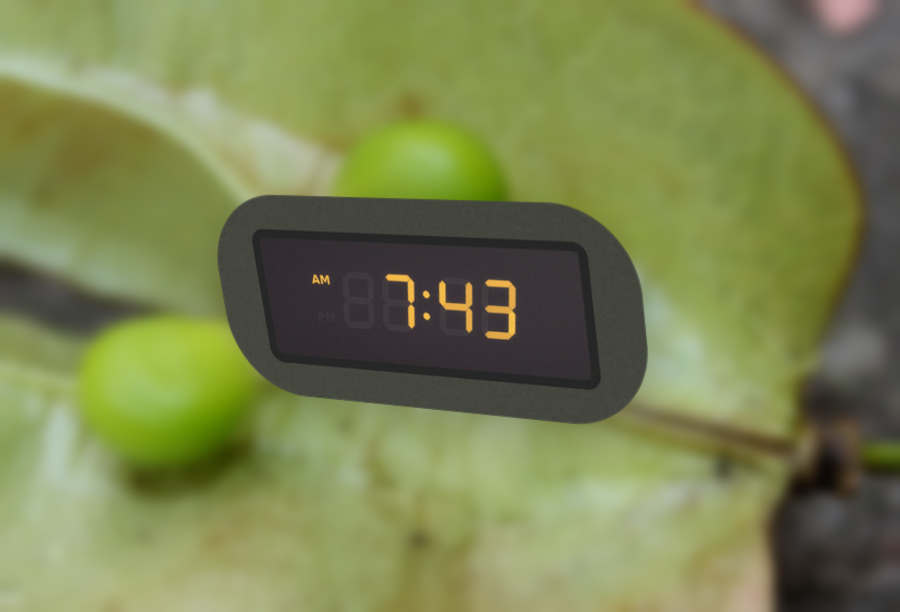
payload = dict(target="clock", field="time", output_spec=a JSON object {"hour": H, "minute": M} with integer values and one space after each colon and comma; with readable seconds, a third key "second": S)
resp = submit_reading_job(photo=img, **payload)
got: {"hour": 7, "minute": 43}
